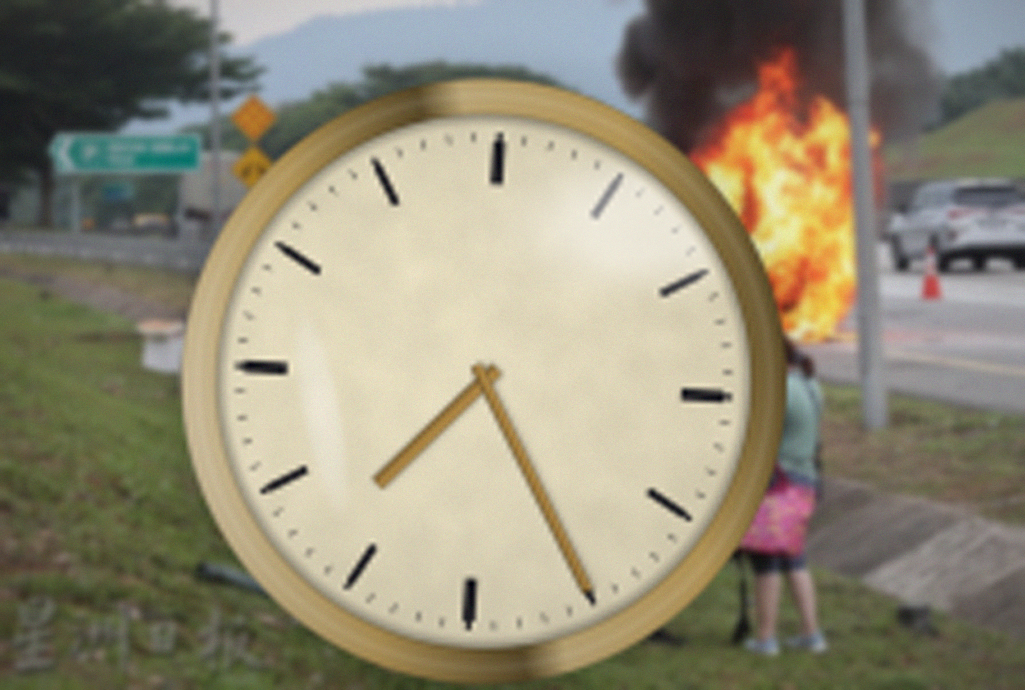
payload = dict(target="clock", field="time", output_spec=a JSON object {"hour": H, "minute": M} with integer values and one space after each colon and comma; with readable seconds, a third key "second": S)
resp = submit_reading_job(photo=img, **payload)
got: {"hour": 7, "minute": 25}
